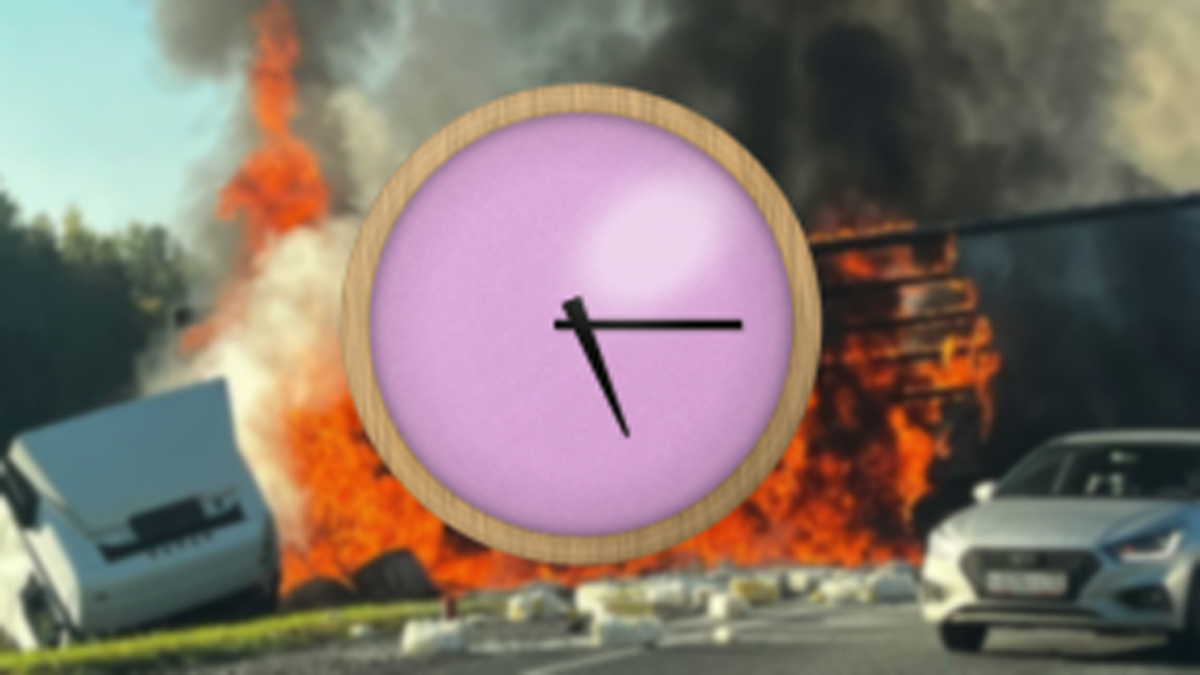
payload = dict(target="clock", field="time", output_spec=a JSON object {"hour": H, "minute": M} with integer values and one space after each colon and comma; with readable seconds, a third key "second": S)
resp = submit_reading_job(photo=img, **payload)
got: {"hour": 5, "minute": 15}
